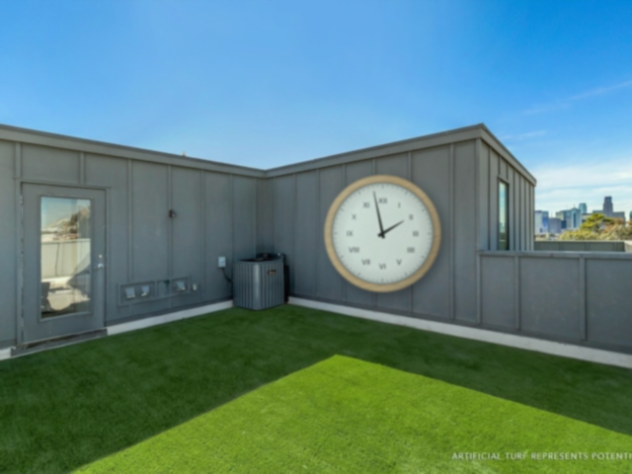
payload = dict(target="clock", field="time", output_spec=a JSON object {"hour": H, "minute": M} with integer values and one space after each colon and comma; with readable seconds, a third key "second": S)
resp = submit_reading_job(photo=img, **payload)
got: {"hour": 1, "minute": 58}
